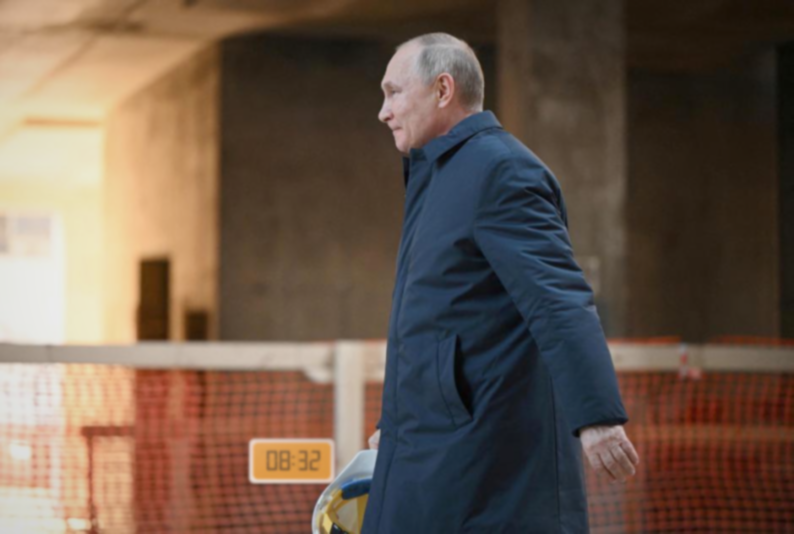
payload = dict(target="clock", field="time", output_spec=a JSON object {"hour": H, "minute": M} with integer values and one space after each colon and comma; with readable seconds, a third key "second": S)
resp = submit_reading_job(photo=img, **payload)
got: {"hour": 8, "minute": 32}
